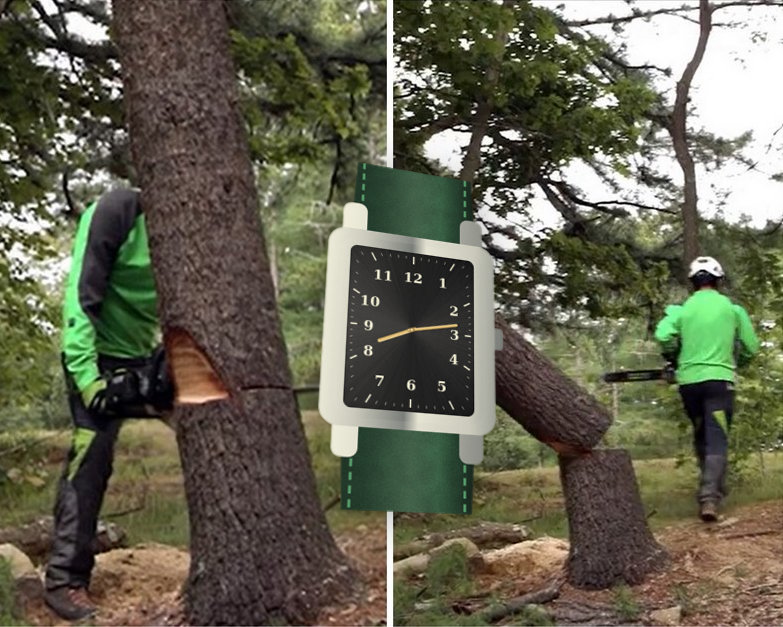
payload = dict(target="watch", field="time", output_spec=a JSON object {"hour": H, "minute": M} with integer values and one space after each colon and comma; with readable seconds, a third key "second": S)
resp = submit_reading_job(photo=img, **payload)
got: {"hour": 8, "minute": 13}
